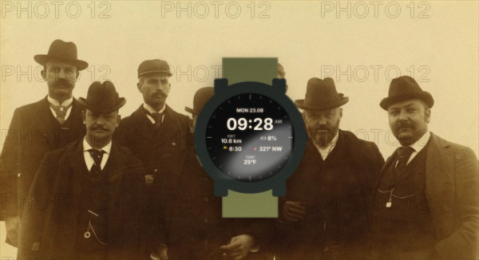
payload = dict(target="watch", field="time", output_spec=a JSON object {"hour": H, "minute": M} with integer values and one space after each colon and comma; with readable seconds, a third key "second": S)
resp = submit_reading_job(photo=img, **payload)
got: {"hour": 9, "minute": 28}
